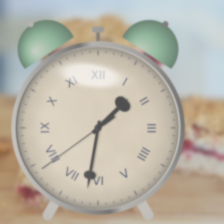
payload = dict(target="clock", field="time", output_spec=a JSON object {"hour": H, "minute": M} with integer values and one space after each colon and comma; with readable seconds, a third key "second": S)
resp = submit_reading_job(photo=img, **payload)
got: {"hour": 1, "minute": 31, "second": 39}
